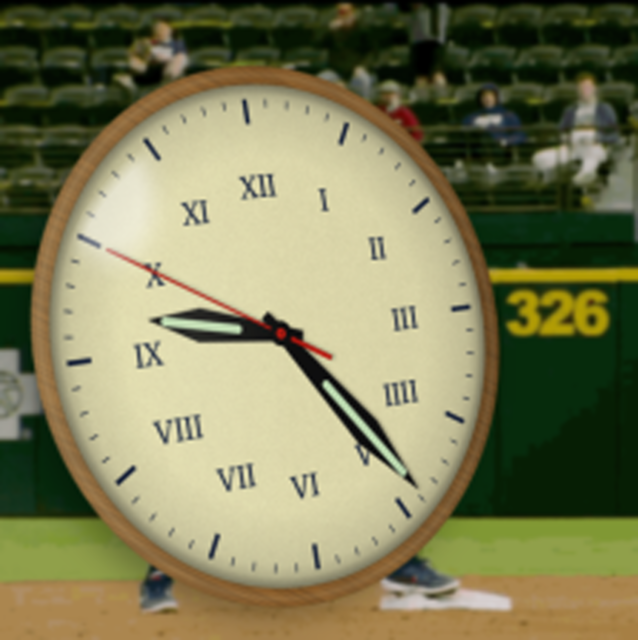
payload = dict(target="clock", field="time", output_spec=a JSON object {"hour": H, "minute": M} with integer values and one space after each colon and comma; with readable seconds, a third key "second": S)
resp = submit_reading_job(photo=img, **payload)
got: {"hour": 9, "minute": 23, "second": 50}
